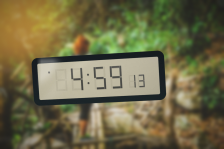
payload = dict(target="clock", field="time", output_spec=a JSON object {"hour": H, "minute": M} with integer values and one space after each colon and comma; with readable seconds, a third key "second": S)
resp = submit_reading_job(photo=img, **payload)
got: {"hour": 4, "minute": 59, "second": 13}
